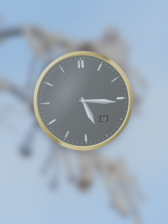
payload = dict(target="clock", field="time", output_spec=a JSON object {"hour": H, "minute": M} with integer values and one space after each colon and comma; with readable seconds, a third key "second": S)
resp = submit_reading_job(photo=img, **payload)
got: {"hour": 5, "minute": 16}
